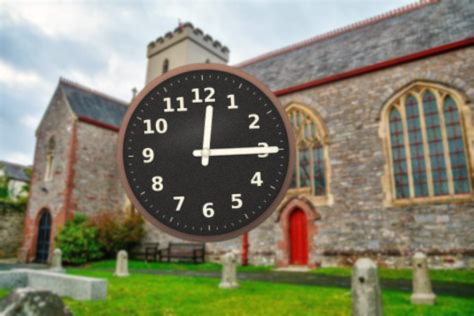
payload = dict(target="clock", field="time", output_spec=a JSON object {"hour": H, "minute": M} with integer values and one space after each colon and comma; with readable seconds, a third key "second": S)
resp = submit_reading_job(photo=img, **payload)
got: {"hour": 12, "minute": 15}
